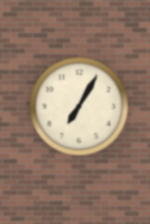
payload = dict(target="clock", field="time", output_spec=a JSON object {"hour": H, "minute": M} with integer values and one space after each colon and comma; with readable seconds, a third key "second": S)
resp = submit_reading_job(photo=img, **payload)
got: {"hour": 7, "minute": 5}
